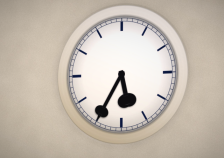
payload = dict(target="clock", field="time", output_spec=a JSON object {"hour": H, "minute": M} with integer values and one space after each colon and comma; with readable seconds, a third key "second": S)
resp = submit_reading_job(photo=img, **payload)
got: {"hour": 5, "minute": 35}
